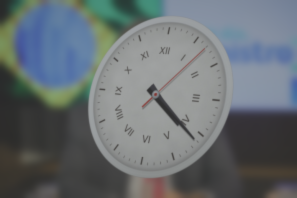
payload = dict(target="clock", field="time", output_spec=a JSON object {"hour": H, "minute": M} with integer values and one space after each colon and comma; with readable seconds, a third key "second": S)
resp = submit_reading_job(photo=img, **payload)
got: {"hour": 4, "minute": 21, "second": 7}
